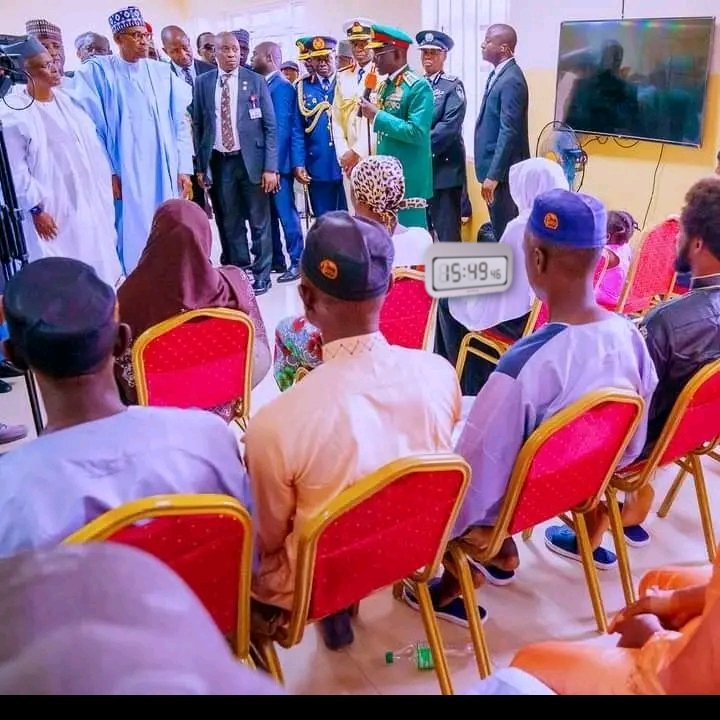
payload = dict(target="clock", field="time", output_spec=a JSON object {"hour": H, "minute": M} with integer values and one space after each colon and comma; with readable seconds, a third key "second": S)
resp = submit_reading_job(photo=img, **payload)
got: {"hour": 15, "minute": 49}
